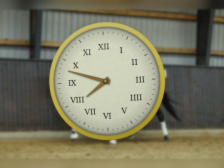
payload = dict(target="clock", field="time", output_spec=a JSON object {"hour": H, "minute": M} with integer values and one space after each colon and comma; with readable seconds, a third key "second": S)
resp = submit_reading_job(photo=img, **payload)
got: {"hour": 7, "minute": 48}
